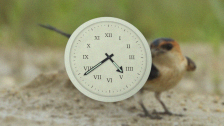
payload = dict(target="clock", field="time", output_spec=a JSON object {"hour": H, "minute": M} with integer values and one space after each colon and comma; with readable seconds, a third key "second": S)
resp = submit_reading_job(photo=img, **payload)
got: {"hour": 4, "minute": 39}
